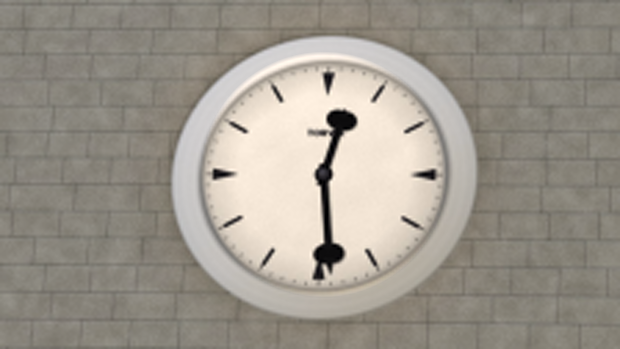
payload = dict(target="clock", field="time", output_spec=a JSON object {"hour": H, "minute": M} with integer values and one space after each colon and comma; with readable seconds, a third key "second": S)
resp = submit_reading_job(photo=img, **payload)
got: {"hour": 12, "minute": 29}
